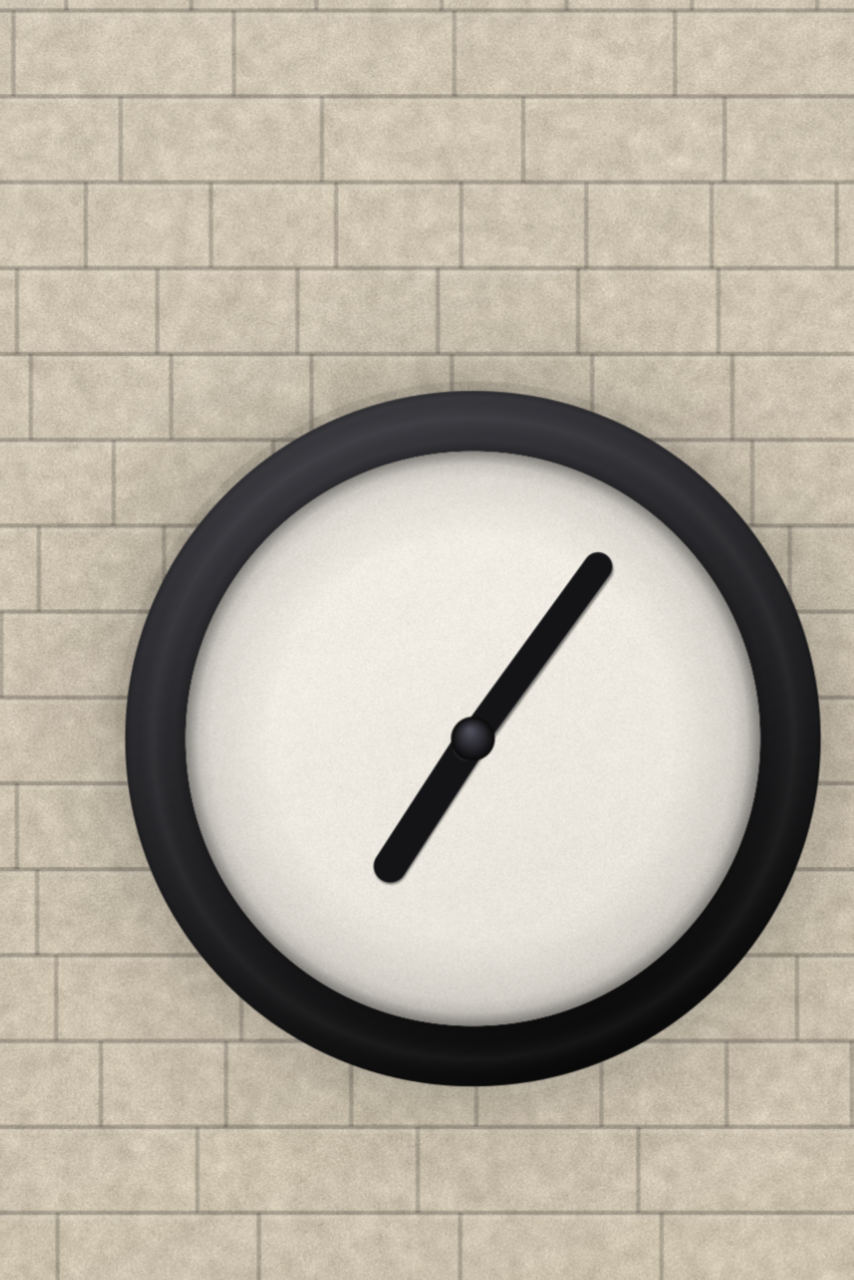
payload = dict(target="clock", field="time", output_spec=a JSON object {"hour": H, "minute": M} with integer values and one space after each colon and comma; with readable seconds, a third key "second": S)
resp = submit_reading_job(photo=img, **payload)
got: {"hour": 7, "minute": 6}
